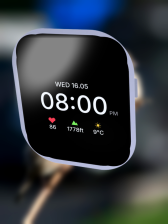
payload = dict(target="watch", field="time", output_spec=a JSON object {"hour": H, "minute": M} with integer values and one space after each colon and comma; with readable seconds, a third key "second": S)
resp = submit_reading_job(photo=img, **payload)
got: {"hour": 8, "minute": 0}
